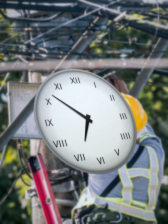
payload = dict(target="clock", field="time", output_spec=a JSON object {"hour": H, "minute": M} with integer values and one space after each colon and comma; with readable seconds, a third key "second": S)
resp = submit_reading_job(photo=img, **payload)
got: {"hour": 6, "minute": 52}
